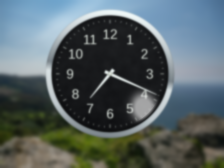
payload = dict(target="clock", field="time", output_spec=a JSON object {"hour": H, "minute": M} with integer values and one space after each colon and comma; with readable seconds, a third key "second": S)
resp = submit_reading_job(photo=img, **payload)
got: {"hour": 7, "minute": 19}
